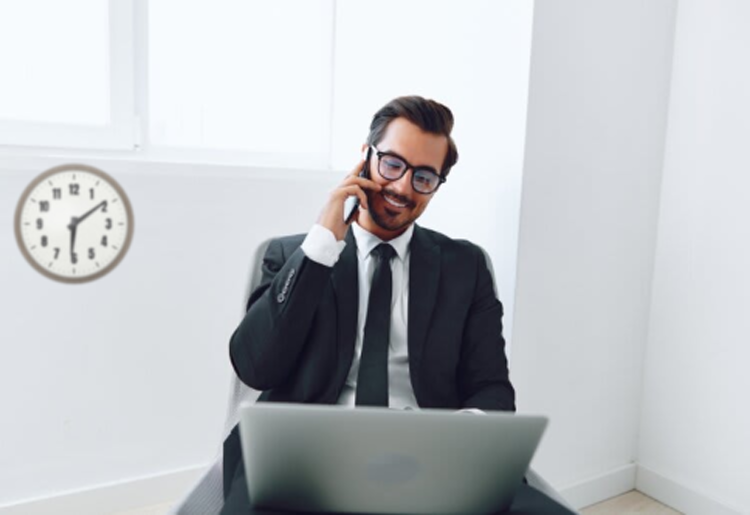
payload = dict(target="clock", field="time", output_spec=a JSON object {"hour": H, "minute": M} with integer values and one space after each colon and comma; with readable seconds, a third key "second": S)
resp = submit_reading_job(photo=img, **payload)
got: {"hour": 6, "minute": 9}
